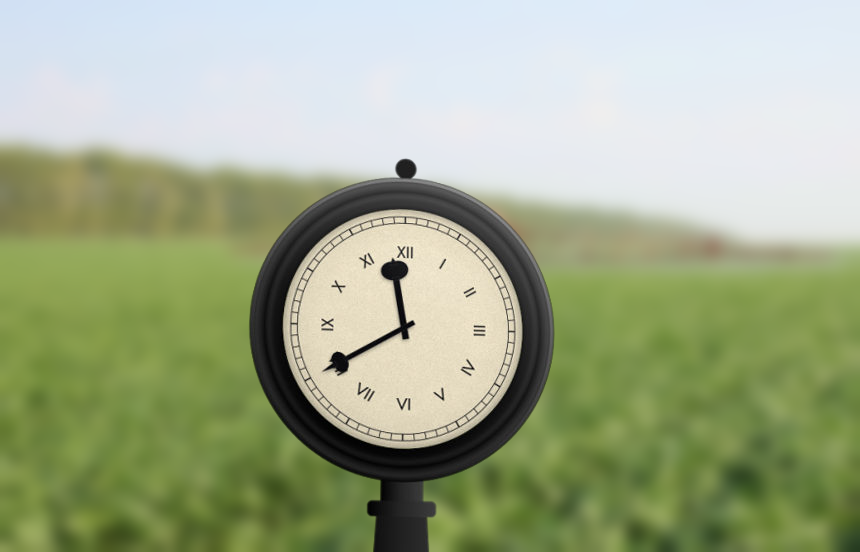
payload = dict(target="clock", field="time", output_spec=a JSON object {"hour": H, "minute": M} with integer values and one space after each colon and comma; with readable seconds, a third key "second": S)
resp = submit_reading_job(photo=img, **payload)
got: {"hour": 11, "minute": 40}
